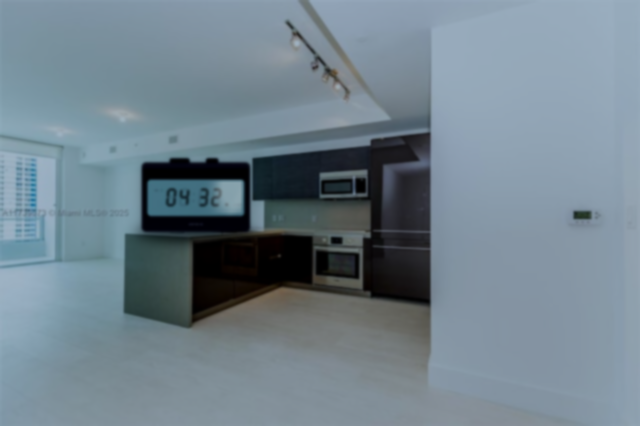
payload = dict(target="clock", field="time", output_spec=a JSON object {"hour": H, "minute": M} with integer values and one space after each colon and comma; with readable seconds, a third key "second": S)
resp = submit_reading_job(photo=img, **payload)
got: {"hour": 4, "minute": 32}
